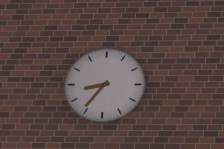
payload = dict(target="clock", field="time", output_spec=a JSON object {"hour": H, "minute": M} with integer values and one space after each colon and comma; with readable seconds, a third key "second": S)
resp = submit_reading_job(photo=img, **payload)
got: {"hour": 8, "minute": 36}
